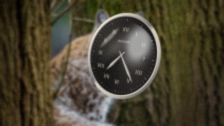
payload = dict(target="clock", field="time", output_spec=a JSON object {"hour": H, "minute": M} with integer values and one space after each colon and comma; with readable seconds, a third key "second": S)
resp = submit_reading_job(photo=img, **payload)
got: {"hour": 7, "minute": 24}
